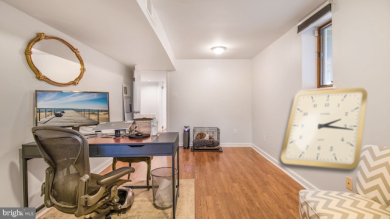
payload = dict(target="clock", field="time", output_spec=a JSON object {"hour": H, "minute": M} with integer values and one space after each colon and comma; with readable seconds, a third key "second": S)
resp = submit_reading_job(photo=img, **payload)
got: {"hour": 2, "minute": 16}
